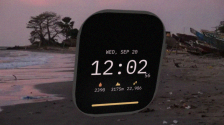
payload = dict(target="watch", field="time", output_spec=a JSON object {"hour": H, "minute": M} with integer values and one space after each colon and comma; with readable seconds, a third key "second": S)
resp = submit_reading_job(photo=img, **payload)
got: {"hour": 12, "minute": 2}
